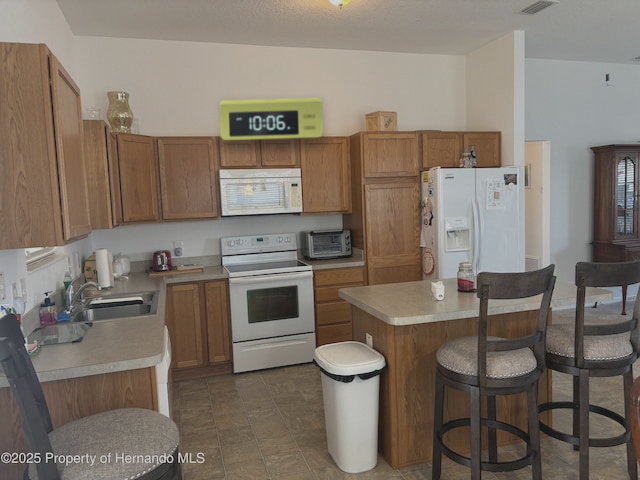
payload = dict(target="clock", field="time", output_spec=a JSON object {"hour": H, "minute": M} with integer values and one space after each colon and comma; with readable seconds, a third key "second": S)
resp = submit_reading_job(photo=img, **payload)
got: {"hour": 10, "minute": 6}
